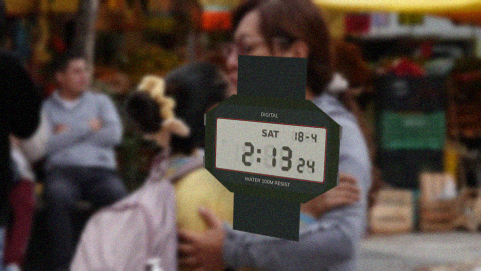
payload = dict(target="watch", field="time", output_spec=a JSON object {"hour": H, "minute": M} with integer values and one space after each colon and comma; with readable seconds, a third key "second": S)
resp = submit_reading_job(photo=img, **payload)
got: {"hour": 2, "minute": 13, "second": 24}
